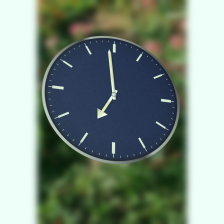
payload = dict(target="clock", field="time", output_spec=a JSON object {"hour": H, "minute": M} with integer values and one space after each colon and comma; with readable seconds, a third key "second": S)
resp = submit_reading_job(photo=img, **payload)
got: {"hour": 6, "minute": 59}
